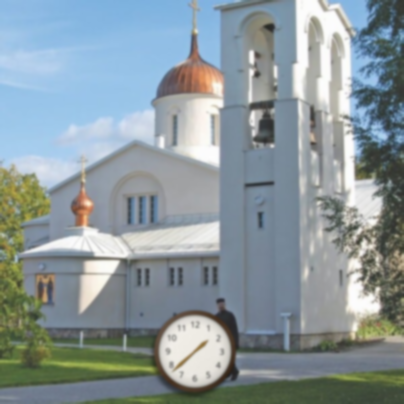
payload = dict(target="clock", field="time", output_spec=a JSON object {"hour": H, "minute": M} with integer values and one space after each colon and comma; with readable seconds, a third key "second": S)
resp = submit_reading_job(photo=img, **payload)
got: {"hour": 1, "minute": 38}
